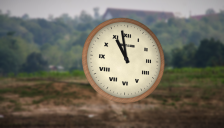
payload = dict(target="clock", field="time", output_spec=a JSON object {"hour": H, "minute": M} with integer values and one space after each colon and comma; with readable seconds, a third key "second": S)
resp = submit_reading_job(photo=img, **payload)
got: {"hour": 10, "minute": 58}
